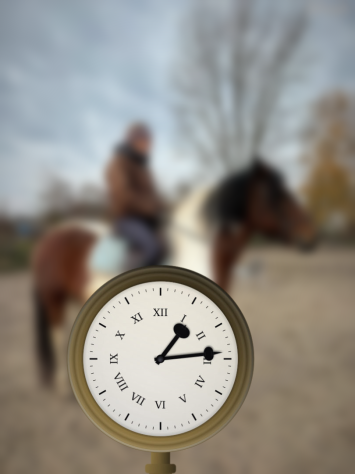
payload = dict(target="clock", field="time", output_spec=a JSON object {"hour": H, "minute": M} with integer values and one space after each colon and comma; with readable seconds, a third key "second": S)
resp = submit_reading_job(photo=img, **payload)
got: {"hour": 1, "minute": 14}
